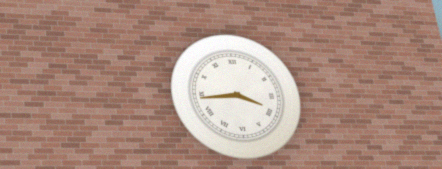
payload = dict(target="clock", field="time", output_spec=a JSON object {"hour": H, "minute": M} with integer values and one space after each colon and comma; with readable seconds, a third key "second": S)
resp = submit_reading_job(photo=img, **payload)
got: {"hour": 3, "minute": 44}
